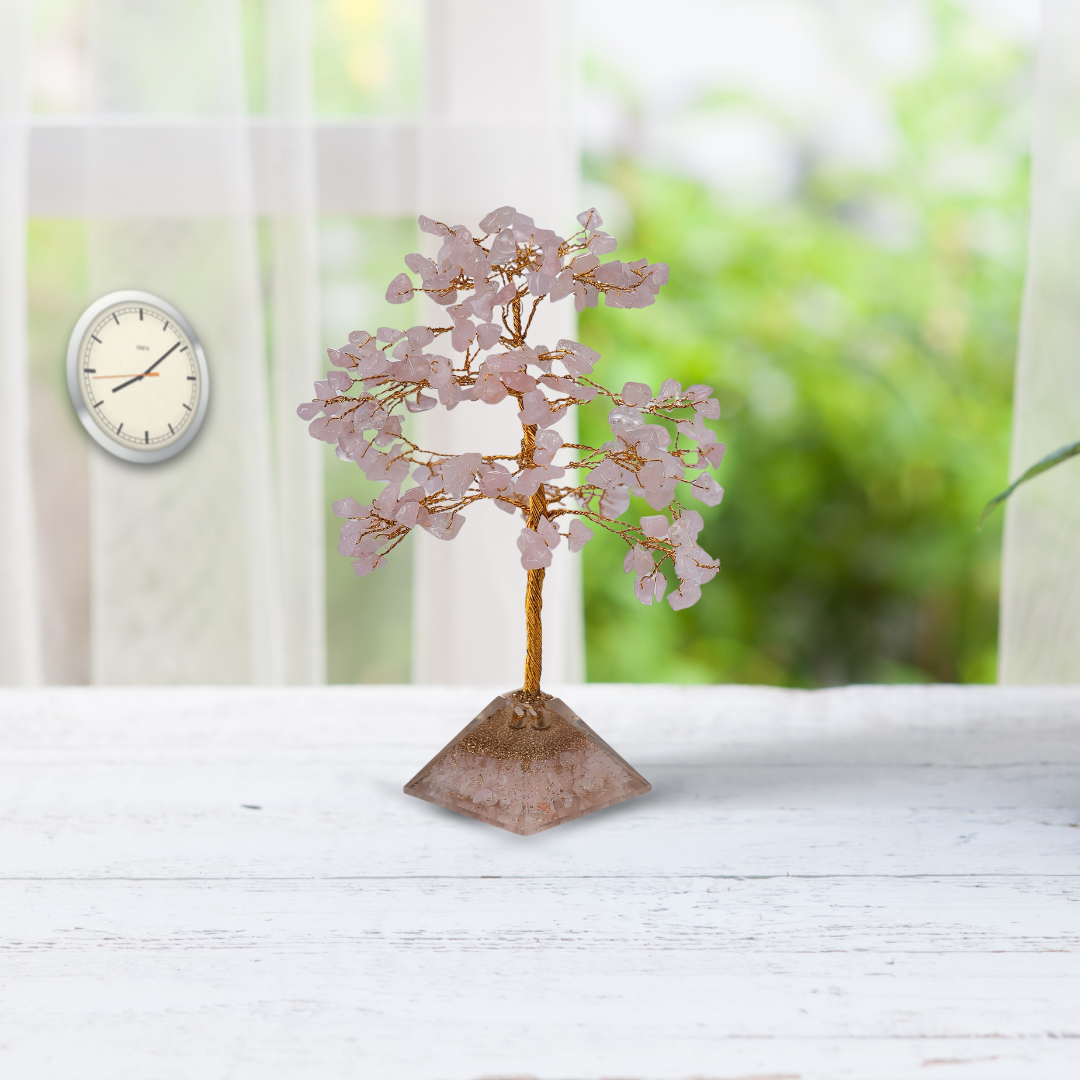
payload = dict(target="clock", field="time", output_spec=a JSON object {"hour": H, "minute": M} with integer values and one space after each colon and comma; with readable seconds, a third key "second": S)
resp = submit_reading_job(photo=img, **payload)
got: {"hour": 8, "minute": 8, "second": 44}
